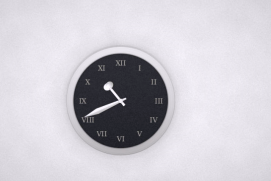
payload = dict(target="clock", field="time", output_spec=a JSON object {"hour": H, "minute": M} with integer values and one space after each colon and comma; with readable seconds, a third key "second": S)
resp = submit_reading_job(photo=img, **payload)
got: {"hour": 10, "minute": 41}
